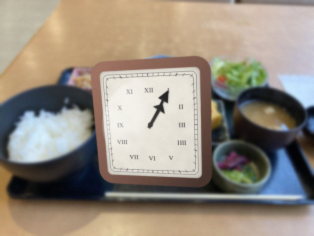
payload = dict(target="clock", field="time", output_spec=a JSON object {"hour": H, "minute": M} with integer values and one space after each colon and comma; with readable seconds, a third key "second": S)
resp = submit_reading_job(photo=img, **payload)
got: {"hour": 1, "minute": 5}
